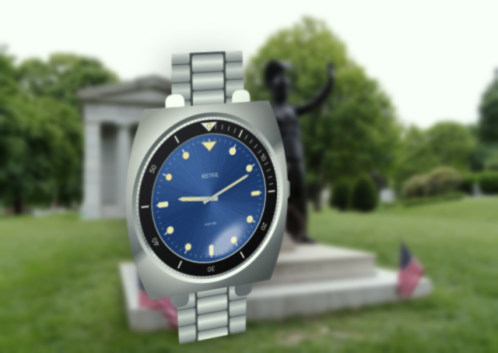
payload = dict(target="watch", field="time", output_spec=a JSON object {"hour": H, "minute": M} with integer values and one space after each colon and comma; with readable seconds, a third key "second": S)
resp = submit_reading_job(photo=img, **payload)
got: {"hour": 9, "minute": 11}
